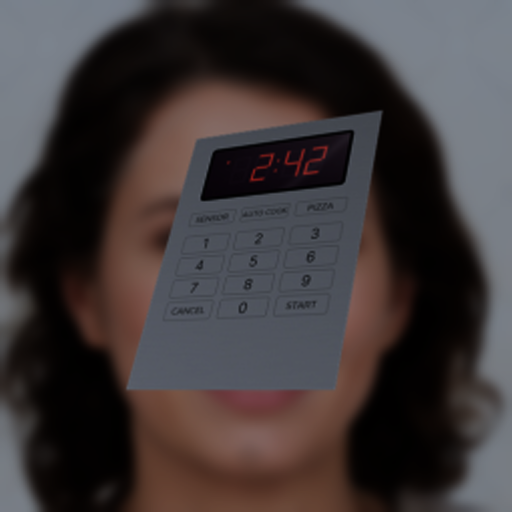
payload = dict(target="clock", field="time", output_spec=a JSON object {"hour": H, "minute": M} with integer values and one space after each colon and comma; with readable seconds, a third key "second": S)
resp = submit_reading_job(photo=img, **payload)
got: {"hour": 2, "minute": 42}
